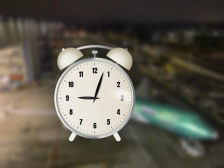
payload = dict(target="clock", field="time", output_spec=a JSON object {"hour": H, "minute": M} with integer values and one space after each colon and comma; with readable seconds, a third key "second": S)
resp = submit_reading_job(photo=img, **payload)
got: {"hour": 9, "minute": 3}
